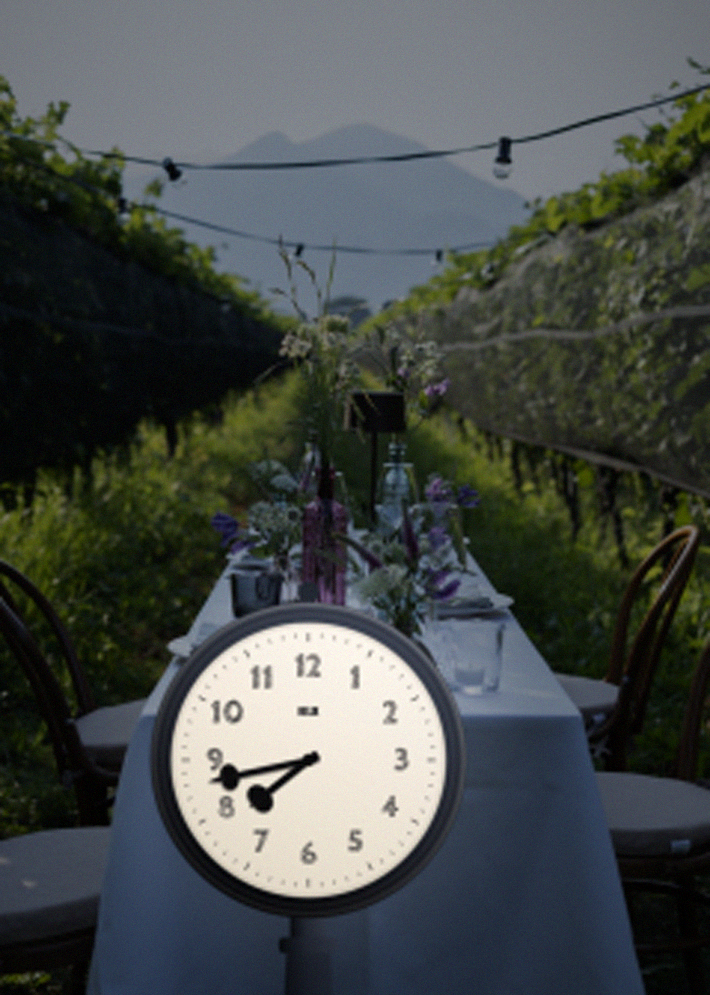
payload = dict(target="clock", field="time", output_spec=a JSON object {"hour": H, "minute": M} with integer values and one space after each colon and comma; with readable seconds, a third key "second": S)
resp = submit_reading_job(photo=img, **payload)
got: {"hour": 7, "minute": 43}
